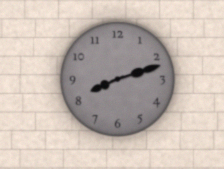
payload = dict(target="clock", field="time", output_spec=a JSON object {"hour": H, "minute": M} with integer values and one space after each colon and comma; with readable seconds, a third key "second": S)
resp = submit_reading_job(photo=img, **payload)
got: {"hour": 8, "minute": 12}
